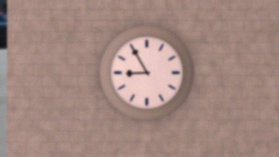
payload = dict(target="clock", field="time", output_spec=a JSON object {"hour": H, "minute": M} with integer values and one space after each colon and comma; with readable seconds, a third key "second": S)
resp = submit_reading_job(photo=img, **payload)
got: {"hour": 8, "minute": 55}
